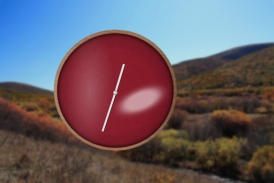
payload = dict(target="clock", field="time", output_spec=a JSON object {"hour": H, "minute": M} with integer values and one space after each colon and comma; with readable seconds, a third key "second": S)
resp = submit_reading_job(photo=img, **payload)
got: {"hour": 12, "minute": 33}
